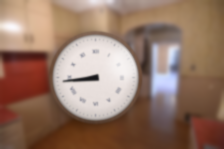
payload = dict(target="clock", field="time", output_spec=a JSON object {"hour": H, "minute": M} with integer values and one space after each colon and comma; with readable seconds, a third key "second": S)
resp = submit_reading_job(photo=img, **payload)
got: {"hour": 8, "minute": 44}
